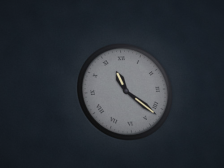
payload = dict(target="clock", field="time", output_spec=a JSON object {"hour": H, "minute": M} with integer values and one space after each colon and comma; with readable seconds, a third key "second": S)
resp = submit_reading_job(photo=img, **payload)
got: {"hour": 11, "minute": 22}
